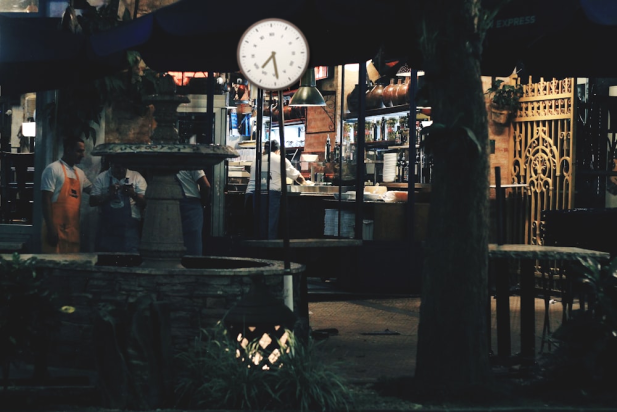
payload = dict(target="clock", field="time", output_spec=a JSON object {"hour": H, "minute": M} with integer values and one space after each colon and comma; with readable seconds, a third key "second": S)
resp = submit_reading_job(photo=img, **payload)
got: {"hour": 7, "minute": 29}
